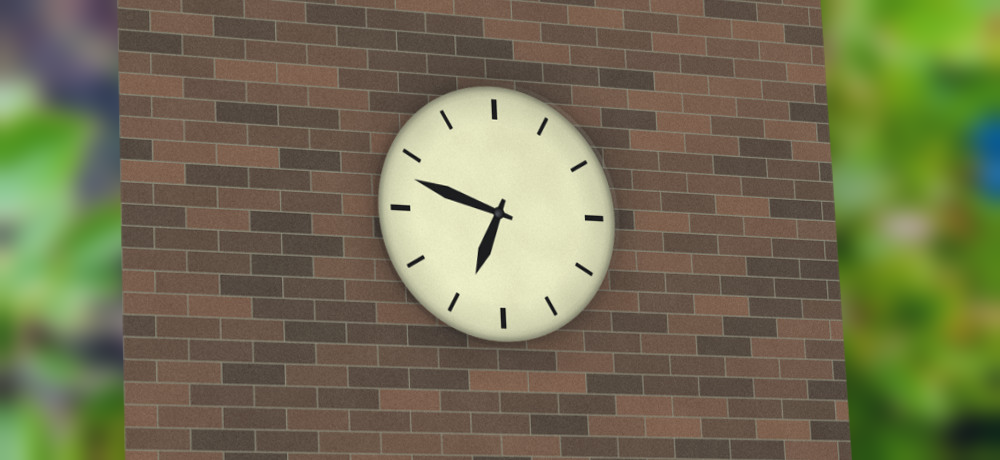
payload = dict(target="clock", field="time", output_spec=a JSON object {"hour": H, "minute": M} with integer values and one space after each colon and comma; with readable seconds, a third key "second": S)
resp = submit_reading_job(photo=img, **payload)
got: {"hour": 6, "minute": 48}
